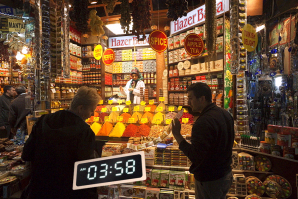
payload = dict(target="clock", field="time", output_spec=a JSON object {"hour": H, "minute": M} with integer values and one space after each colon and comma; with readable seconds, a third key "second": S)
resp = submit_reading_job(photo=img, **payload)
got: {"hour": 3, "minute": 58}
